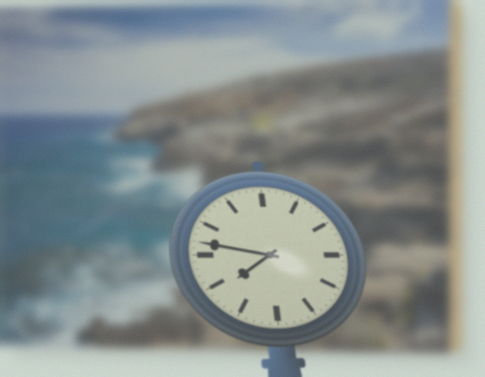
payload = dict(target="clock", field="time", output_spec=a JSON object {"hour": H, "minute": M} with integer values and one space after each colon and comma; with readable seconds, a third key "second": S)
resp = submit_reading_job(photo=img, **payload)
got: {"hour": 7, "minute": 47}
